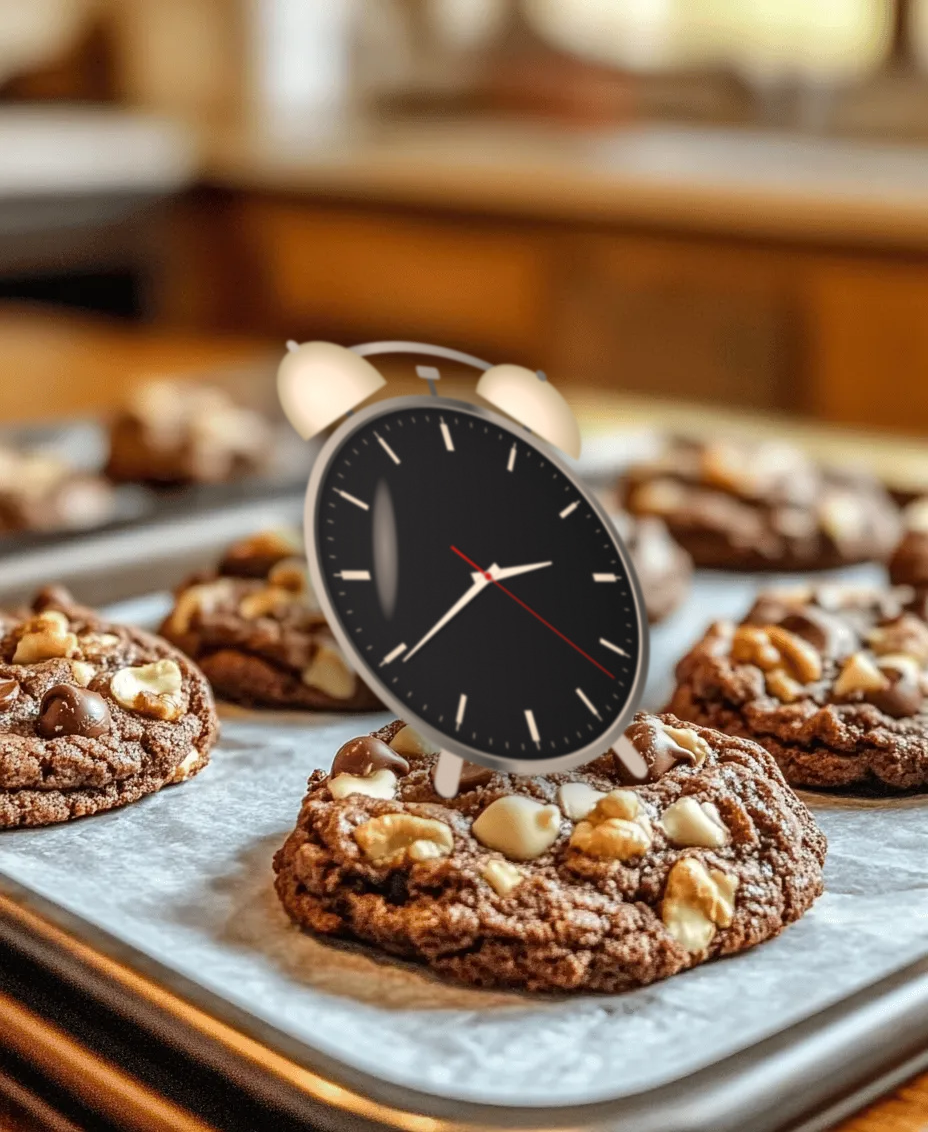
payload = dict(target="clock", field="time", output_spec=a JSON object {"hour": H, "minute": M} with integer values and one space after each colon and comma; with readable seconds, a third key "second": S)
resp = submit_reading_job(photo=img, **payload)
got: {"hour": 2, "minute": 39, "second": 22}
